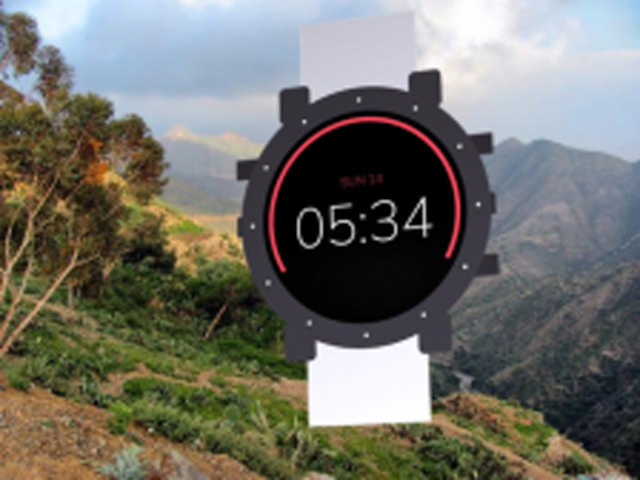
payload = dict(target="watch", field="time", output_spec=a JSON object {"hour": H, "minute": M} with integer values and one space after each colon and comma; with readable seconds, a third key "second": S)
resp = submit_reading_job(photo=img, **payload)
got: {"hour": 5, "minute": 34}
